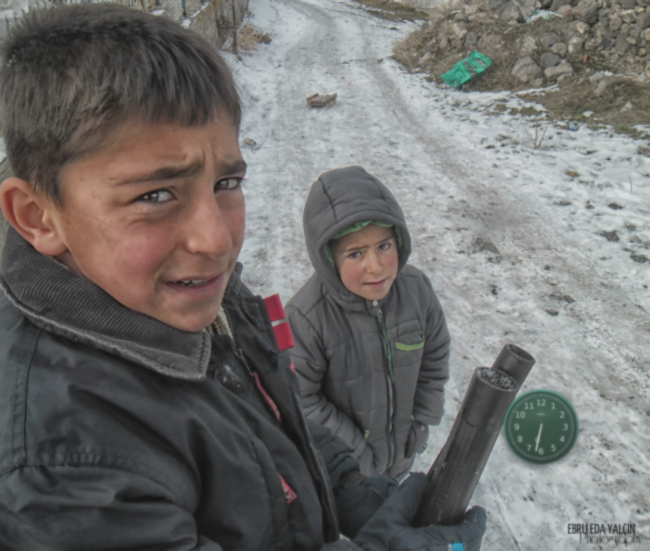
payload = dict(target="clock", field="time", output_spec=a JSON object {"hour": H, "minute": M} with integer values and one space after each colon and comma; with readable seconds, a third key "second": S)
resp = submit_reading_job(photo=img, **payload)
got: {"hour": 6, "minute": 32}
